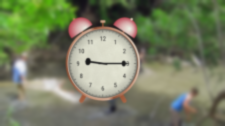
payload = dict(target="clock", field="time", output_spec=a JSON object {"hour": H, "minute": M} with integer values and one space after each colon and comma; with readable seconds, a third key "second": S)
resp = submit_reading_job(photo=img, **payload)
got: {"hour": 9, "minute": 15}
